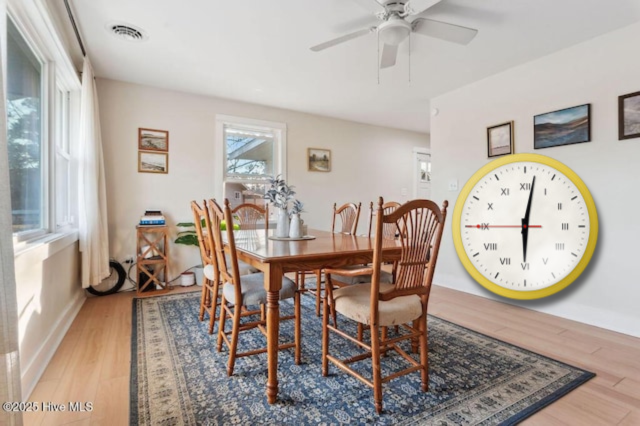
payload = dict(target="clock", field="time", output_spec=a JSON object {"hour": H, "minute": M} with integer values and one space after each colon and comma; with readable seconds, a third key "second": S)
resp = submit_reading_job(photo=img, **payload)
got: {"hour": 6, "minute": 1, "second": 45}
